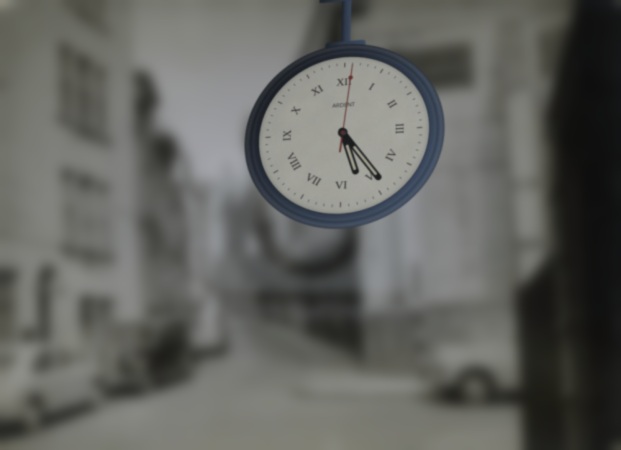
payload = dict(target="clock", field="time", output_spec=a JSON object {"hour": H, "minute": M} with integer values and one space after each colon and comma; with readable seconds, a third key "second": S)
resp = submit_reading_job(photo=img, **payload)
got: {"hour": 5, "minute": 24, "second": 1}
